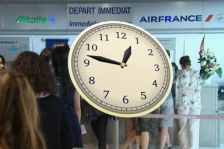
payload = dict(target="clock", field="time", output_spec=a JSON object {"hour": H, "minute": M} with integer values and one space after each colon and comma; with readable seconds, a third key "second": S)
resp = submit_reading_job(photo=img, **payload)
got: {"hour": 12, "minute": 47}
